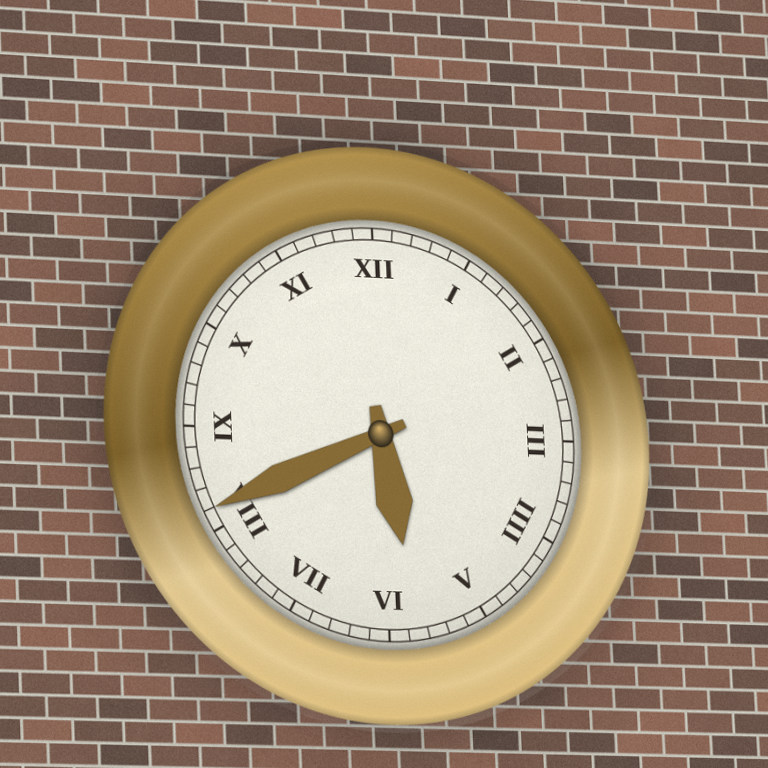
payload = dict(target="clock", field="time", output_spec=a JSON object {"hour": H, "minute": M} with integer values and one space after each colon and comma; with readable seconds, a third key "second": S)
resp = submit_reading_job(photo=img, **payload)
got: {"hour": 5, "minute": 41}
